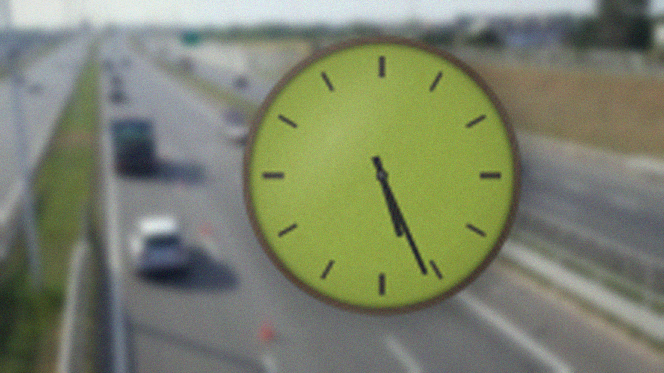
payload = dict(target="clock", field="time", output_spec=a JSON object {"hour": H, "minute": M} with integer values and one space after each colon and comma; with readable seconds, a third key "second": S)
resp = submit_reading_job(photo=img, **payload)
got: {"hour": 5, "minute": 26}
